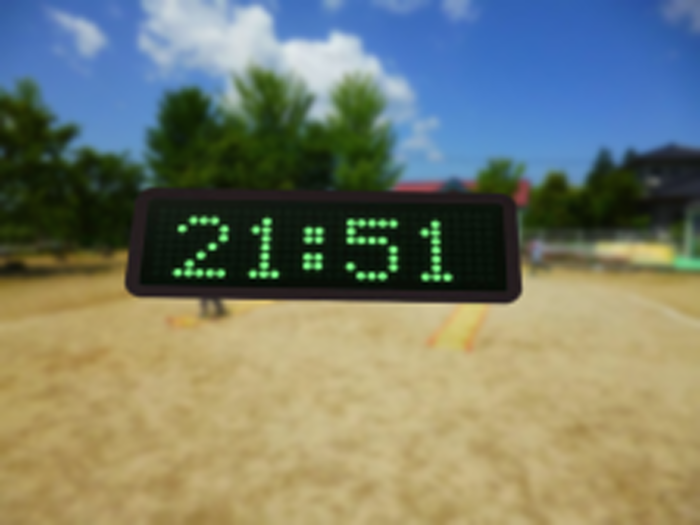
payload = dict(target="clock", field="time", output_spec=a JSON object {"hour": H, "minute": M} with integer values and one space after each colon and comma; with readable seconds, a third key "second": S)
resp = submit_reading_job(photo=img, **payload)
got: {"hour": 21, "minute": 51}
